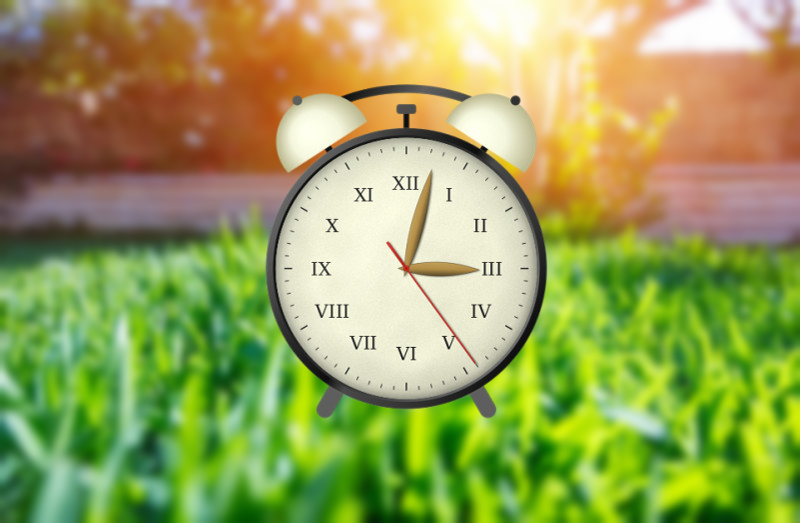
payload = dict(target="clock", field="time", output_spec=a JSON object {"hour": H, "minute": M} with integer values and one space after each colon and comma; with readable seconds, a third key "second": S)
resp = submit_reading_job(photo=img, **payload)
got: {"hour": 3, "minute": 2, "second": 24}
